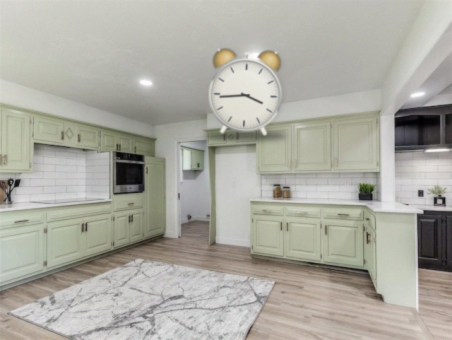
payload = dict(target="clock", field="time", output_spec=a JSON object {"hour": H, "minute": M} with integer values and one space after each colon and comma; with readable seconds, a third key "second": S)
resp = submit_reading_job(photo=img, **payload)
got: {"hour": 3, "minute": 44}
